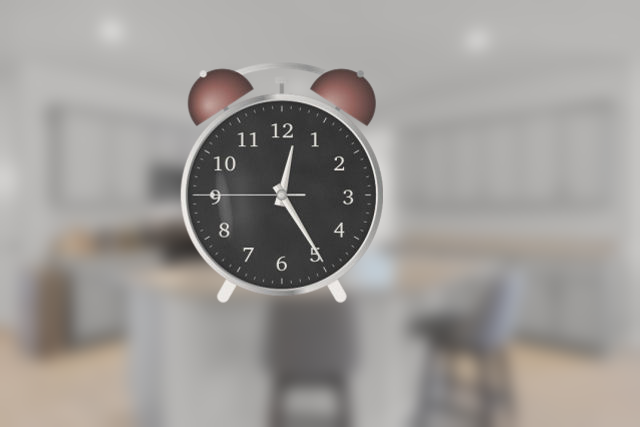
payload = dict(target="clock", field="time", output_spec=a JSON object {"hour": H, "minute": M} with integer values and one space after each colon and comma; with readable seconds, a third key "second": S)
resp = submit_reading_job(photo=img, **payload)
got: {"hour": 12, "minute": 24, "second": 45}
